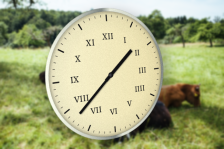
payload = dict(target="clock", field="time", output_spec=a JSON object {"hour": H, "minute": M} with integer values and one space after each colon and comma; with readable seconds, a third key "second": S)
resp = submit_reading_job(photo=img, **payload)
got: {"hour": 1, "minute": 38}
